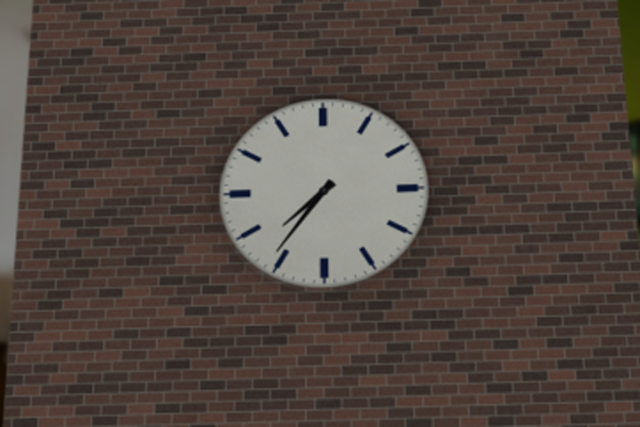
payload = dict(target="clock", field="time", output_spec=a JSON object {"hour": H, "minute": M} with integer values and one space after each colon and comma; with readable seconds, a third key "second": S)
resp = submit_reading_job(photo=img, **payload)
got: {"hour": 7, "minute": 36}
